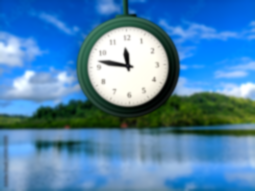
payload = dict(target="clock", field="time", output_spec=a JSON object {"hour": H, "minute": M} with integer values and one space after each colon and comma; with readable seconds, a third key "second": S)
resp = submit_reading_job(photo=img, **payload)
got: {"hour": 11, "minute": 47}
